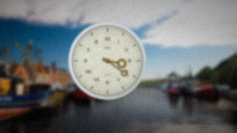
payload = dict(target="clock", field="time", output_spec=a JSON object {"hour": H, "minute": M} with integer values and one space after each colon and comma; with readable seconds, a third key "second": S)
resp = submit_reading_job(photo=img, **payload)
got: {"hour": 3, "minute": 21}
